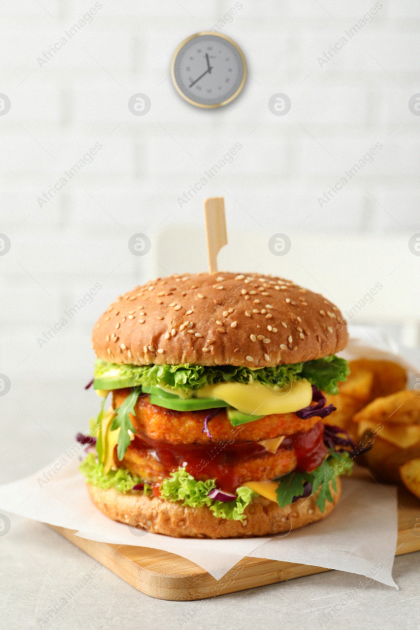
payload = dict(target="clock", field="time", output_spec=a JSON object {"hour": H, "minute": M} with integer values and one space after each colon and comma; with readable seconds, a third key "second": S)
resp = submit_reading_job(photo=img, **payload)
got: {"hour": 11, "minute": 38}
